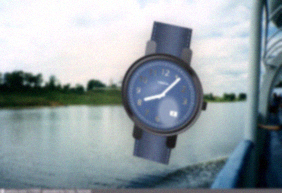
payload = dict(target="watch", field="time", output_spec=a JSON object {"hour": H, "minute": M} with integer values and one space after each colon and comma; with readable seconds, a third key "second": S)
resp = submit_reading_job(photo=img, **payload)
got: {"hour": 8, "minute": 6}
